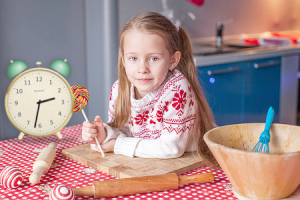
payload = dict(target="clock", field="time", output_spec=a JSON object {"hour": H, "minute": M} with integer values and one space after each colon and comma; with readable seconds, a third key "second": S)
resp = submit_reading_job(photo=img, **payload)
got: {"hour": 2, "minute": 32}
